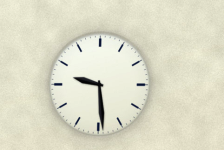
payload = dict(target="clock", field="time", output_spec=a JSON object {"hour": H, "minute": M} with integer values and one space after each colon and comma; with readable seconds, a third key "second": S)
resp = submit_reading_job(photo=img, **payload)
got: {"hour": 9, "minute": 29}
